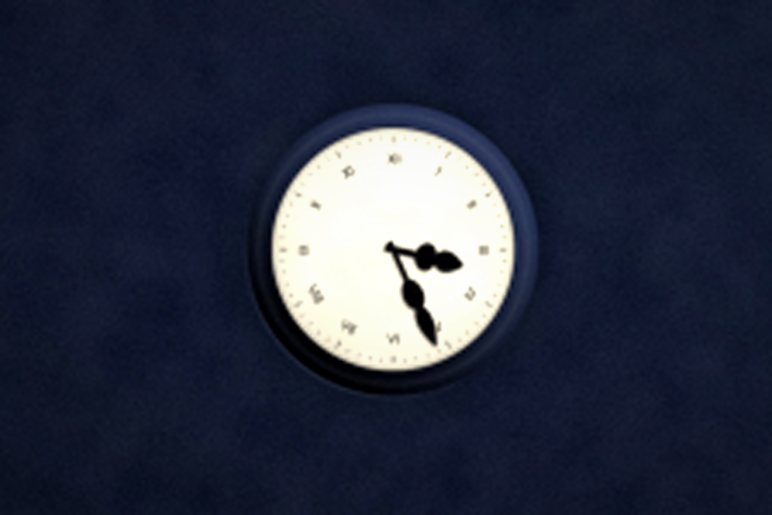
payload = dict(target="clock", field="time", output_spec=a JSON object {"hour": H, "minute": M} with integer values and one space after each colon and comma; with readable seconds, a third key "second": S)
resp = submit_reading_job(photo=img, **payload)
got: {"hour": 3, "minute": 26}
